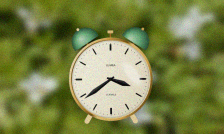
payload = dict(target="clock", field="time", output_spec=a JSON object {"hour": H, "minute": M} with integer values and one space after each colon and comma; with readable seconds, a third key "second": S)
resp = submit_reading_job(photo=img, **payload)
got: {"hour": 3, "minute": 39}
